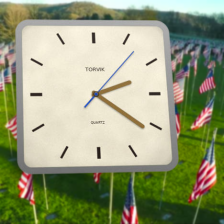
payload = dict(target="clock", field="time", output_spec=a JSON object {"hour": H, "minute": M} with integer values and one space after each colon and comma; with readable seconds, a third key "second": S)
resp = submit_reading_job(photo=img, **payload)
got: {"hour": 2, "minute": 21, "second": 7}
